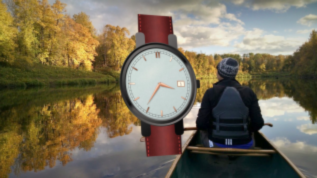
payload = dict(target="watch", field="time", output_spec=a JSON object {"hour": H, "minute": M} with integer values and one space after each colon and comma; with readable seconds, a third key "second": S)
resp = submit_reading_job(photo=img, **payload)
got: {"hour": 3, "minute": 36}
